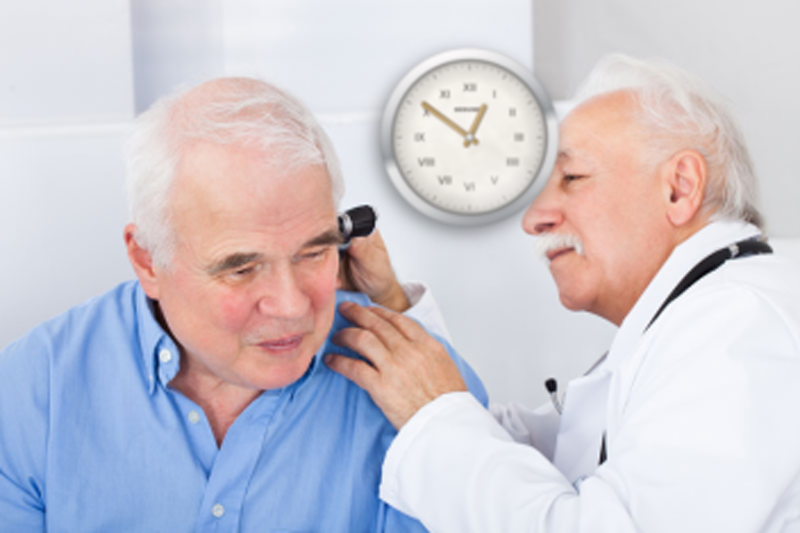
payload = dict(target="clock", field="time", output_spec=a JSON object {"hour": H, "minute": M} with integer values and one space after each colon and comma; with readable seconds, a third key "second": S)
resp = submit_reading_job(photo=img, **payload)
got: {"hour": 12, "minute": 51}
